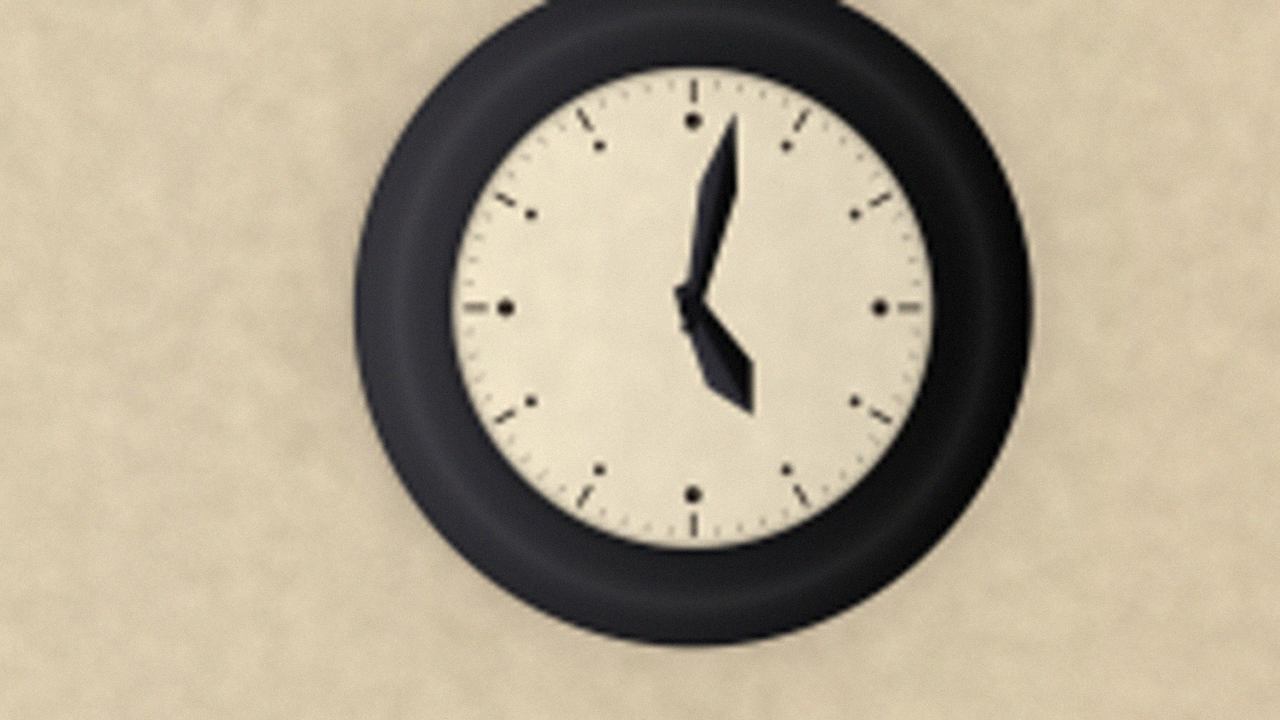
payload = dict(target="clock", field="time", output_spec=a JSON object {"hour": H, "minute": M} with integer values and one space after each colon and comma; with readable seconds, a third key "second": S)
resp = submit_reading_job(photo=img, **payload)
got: {"hour": 5, "minute": 2}
